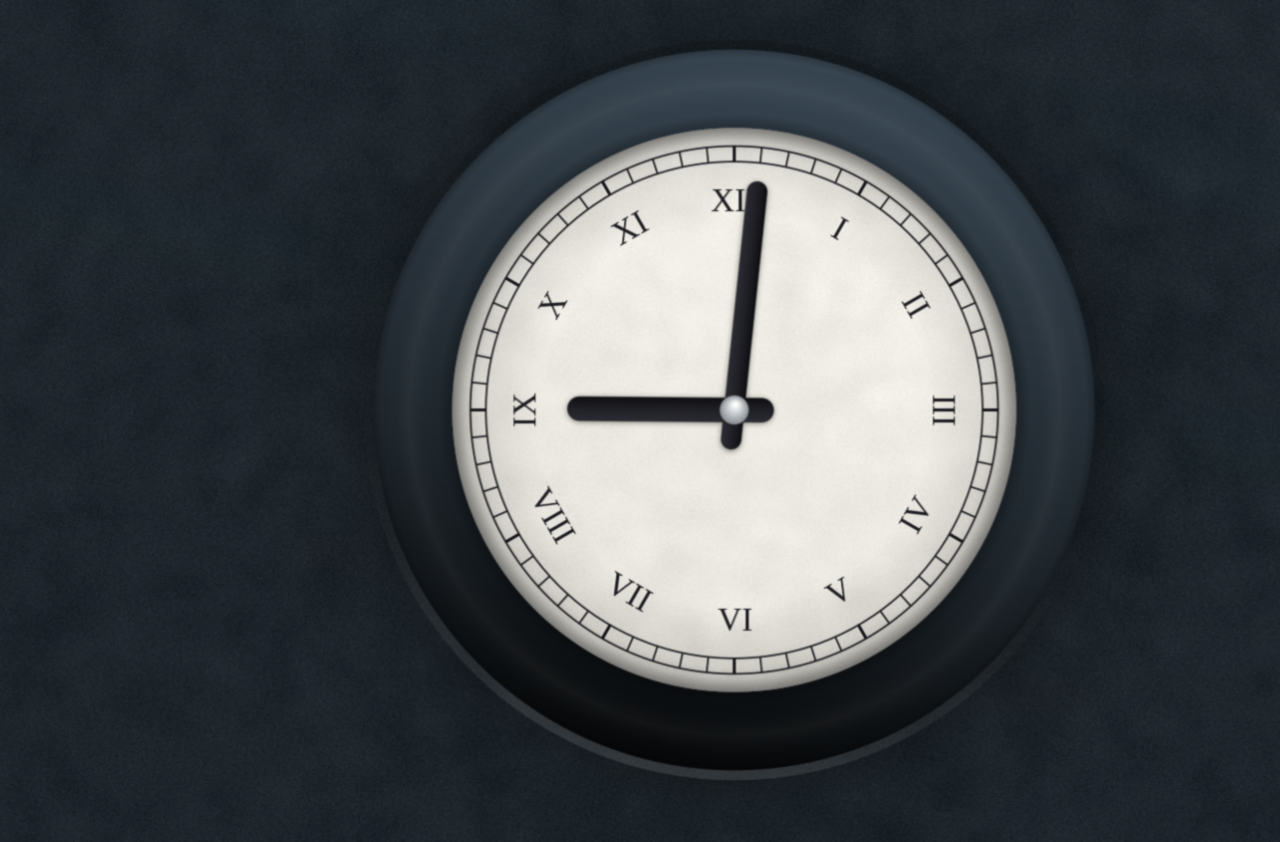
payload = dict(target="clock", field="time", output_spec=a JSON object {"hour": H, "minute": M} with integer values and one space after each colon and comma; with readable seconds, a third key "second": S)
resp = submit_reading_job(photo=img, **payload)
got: {"hour": 9, "minute": 1}
